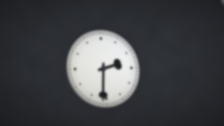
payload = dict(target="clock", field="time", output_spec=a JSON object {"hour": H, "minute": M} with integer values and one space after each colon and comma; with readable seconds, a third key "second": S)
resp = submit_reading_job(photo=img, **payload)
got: {"hour": 2, "minute": 31}
